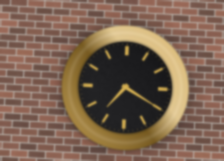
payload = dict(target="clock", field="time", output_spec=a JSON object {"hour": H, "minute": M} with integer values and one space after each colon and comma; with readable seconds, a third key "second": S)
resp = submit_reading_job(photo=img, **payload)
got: {"hour": 7, "minute": 20}
